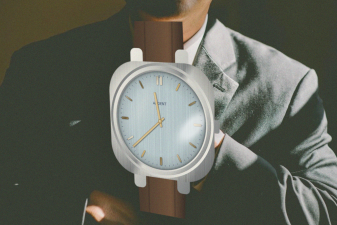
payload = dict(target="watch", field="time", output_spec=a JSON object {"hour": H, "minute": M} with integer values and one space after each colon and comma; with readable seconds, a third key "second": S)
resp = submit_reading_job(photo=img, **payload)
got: {"hour": 11, "minute": 38}
